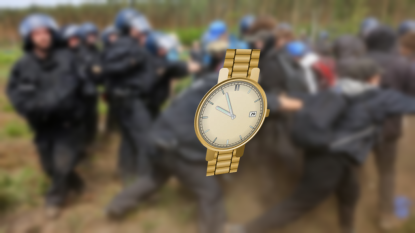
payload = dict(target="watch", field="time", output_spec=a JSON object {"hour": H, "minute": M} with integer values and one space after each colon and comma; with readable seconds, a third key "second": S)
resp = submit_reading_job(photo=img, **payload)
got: {"hour": 9, "minute": 56}
